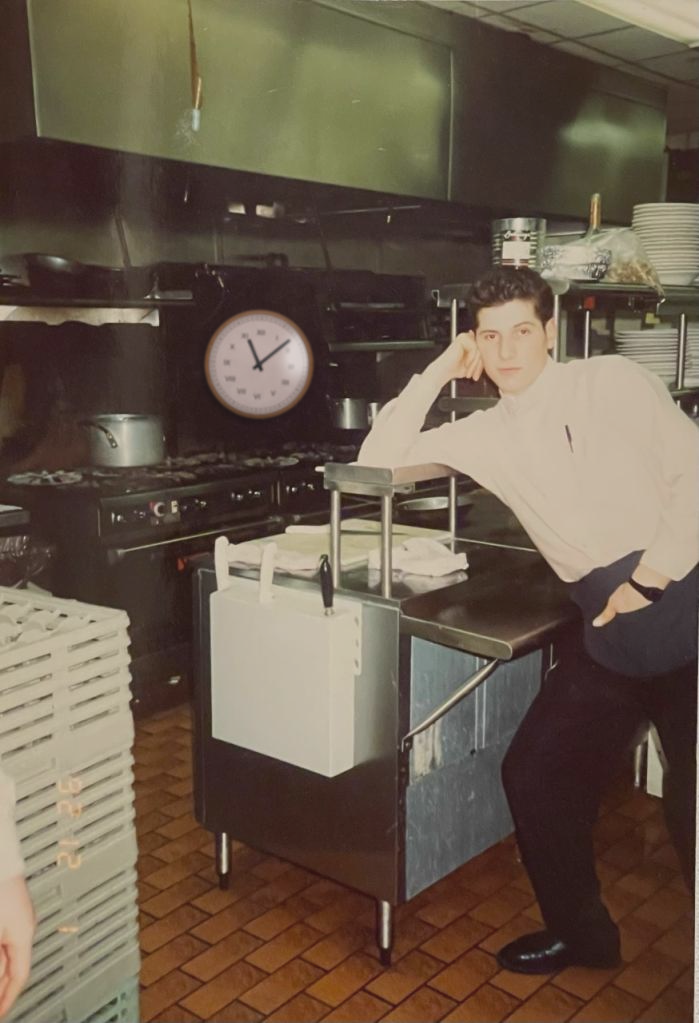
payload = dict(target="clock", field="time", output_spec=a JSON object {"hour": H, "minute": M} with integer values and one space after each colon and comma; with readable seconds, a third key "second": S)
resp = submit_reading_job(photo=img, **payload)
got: {"hour": 11, "minute": 8}
